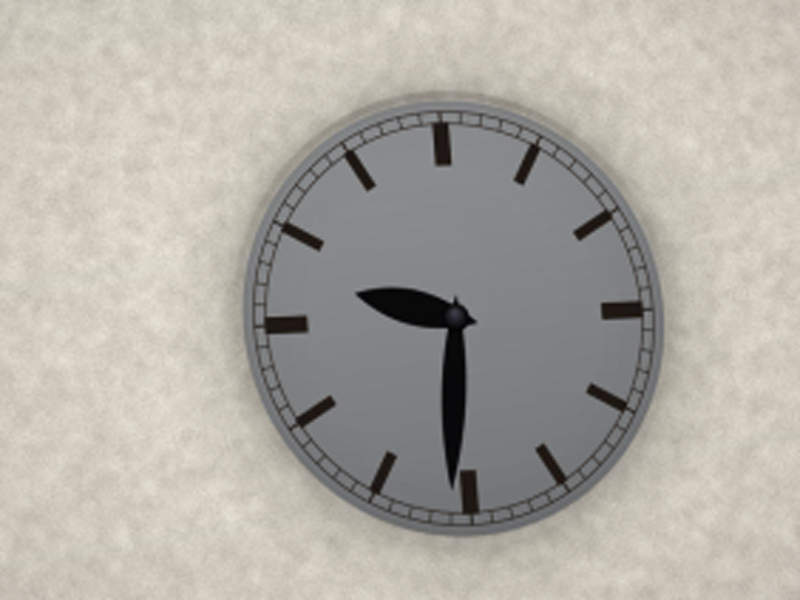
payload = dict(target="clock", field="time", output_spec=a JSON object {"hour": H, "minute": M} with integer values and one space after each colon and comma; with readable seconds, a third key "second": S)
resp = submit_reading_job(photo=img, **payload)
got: {"hour": 9, "minute": 31}
